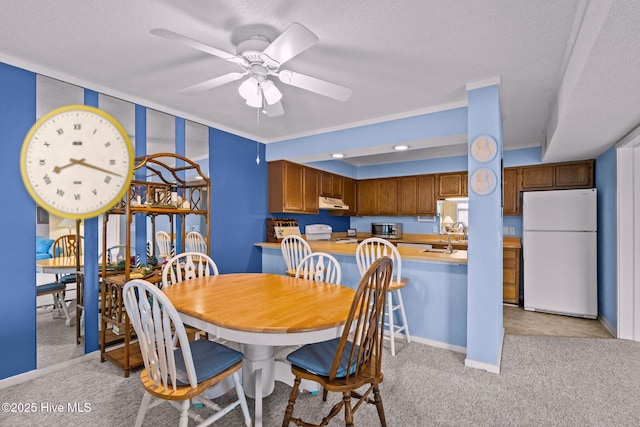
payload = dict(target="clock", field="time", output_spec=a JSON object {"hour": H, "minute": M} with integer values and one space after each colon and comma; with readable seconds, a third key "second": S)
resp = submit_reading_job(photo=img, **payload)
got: {"hour": 8, "minute": 18}
